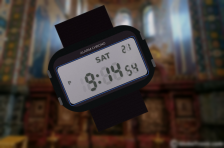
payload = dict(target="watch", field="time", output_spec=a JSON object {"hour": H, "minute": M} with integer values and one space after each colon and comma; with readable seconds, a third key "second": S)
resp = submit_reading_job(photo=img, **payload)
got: {"hour": 9, "minute": 14, "second": 54}
